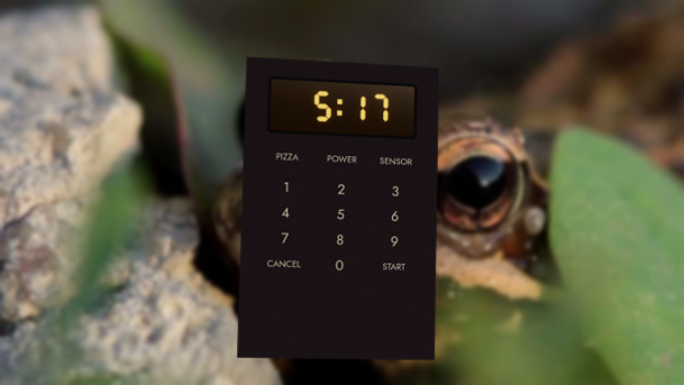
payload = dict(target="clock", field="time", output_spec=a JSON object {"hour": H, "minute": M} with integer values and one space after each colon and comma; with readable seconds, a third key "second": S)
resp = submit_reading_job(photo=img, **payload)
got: {"hour": 5, "minute": 17}
